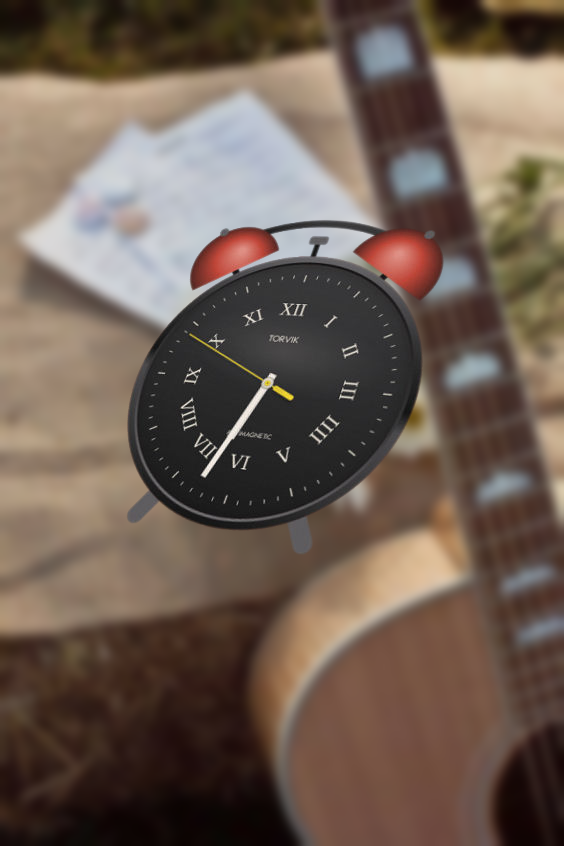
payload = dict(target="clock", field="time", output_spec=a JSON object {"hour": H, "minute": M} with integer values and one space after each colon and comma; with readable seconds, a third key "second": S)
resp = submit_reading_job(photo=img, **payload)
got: {"hour": 6, "minute": 32, "second": 49}
